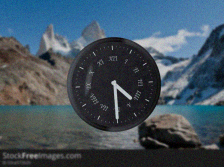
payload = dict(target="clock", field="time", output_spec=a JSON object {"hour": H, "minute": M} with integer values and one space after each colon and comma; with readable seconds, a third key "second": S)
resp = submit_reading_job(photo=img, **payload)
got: {"hour": 4, "minute": 30}
